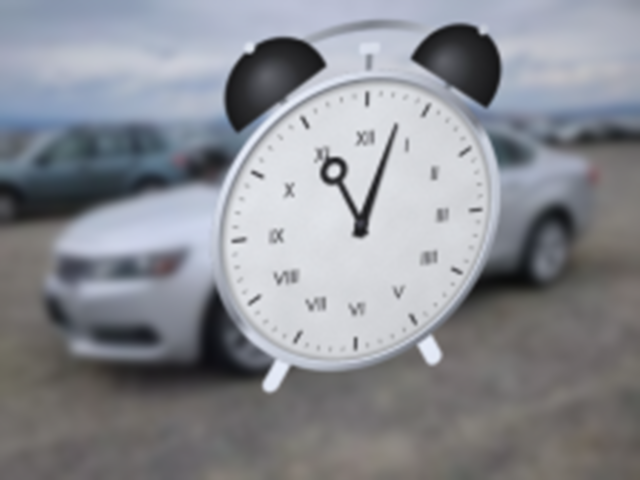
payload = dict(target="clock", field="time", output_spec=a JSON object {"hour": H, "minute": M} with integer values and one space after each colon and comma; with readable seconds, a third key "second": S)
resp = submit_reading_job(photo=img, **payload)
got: {"hour": 11, "minute": 3}
